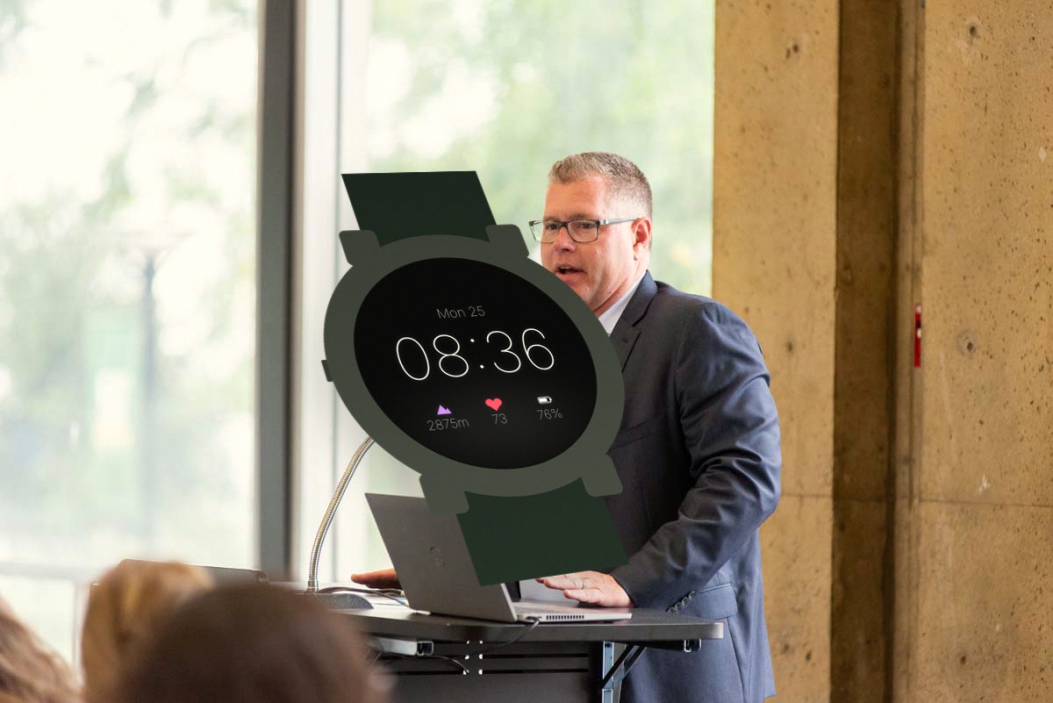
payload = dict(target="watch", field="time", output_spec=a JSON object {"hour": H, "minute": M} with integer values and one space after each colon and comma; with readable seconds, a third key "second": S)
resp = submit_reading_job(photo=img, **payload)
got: {"hour": 8, "minute": 36}
